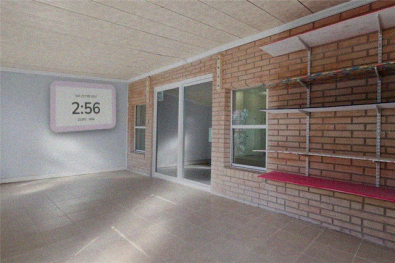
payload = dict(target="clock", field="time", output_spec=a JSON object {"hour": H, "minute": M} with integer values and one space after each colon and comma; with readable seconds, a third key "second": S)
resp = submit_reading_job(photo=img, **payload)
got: {"hour": 2, "minute": 56}
